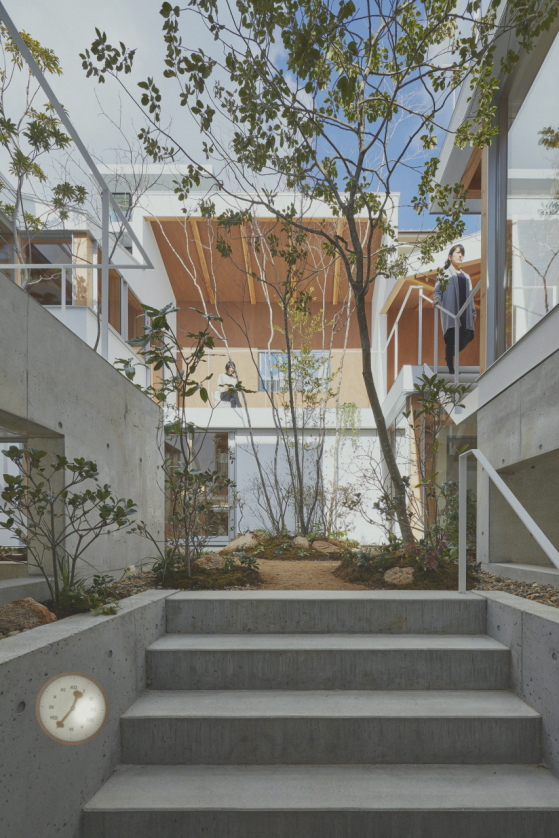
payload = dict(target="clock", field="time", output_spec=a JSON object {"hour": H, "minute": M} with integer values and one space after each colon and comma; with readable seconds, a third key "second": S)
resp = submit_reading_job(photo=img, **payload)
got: {"hour": 12, "minute": 36}
